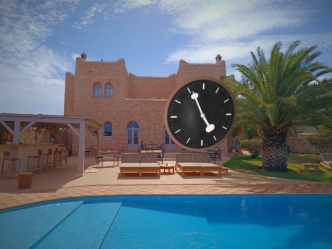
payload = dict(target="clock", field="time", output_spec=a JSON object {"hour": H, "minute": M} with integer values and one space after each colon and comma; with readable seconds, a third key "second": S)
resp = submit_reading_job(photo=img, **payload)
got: {"hour": 4, "minute": 56}
